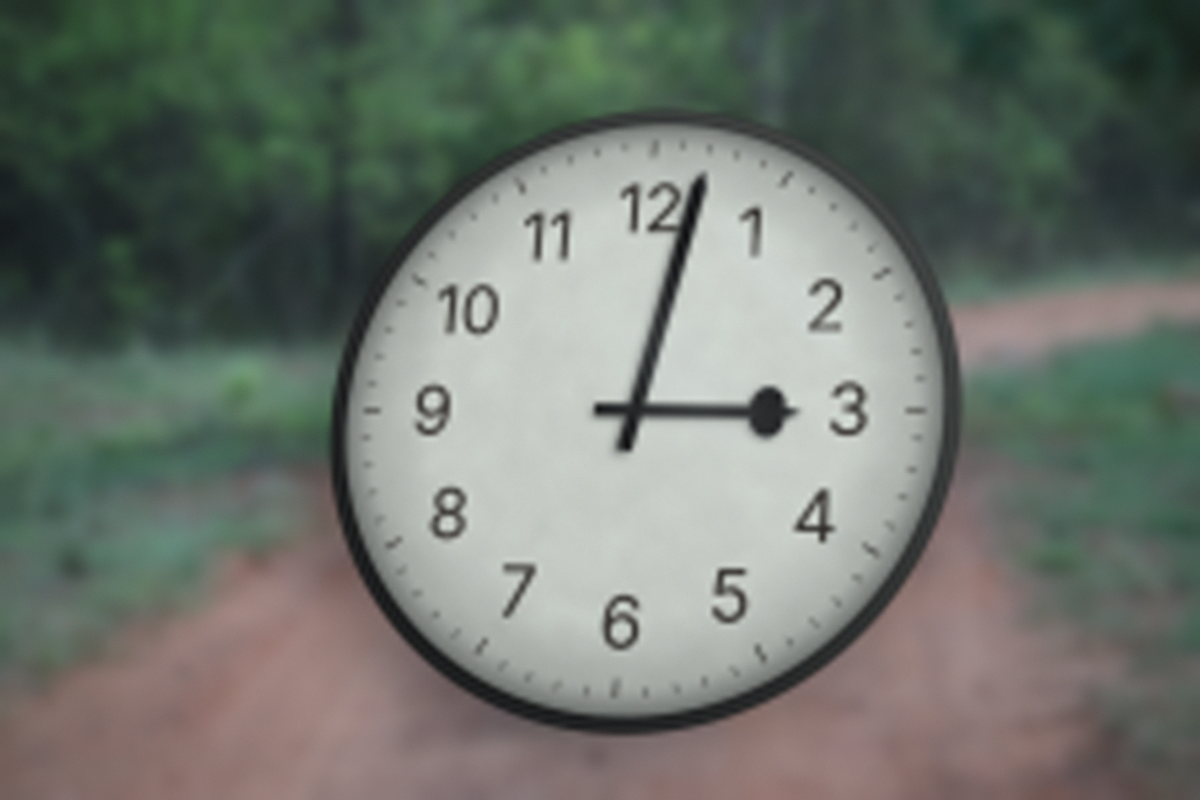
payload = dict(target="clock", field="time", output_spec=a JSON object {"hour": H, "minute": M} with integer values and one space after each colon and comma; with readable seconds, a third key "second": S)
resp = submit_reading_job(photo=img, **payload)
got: {"hour": 3, "minute": 2}
